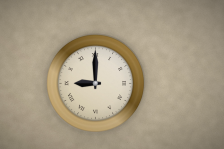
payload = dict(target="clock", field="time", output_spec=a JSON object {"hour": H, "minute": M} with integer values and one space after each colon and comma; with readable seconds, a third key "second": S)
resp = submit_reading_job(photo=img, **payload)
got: {"hour": 9, "minute": 0}
